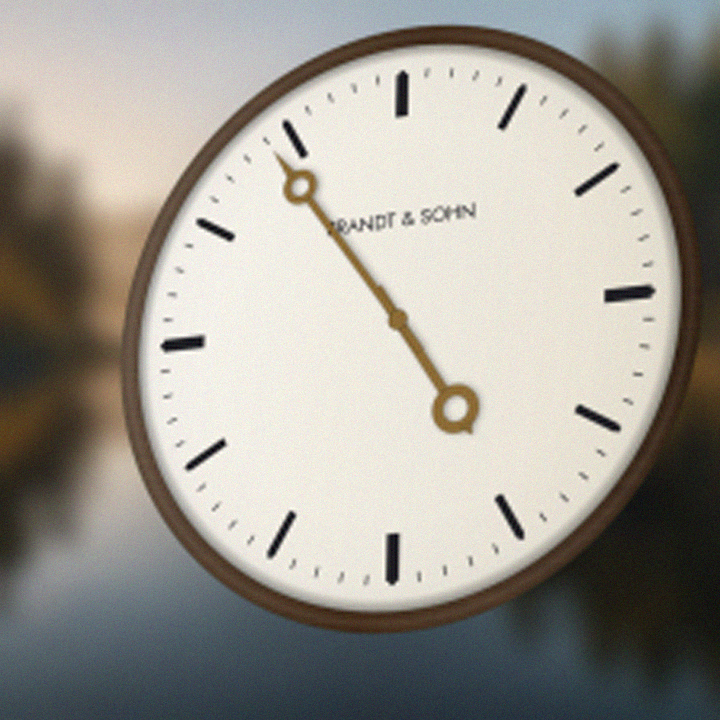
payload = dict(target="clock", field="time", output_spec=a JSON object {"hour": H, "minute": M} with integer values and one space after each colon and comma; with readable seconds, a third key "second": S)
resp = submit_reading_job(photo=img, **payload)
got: {"hour": 4, "minute": 54}
